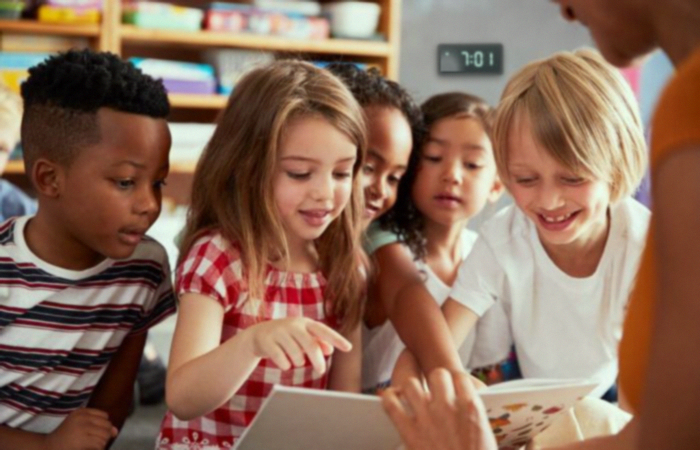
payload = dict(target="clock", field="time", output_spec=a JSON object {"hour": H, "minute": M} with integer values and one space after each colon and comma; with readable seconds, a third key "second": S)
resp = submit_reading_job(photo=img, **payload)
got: {"hour": 7, "minute": 1}
